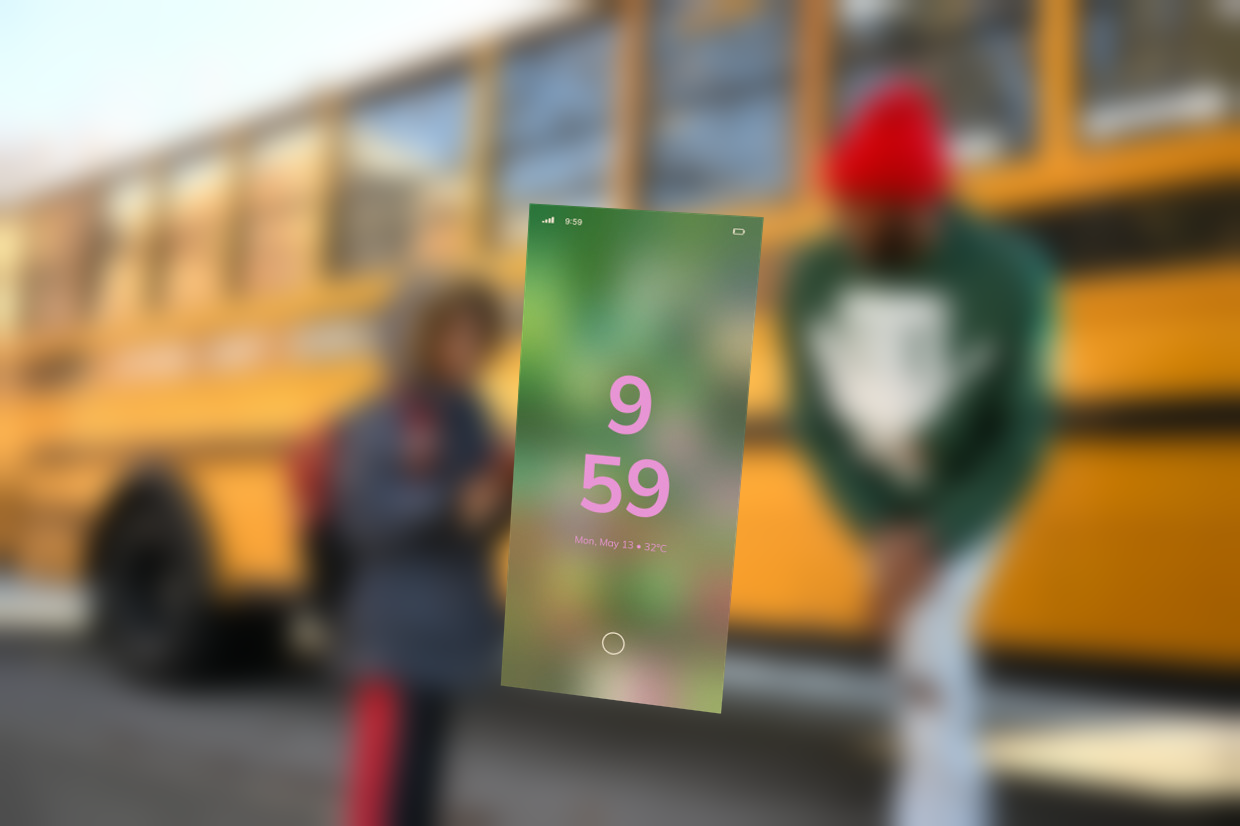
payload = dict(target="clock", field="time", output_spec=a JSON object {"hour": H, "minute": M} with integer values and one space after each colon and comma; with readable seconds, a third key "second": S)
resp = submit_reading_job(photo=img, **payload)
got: {"hour": 9, "minute": 59}
